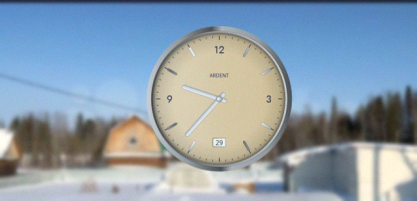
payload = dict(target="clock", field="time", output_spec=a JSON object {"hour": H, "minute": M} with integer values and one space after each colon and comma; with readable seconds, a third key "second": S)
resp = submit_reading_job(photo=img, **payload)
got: {"hour": 9, "minute": 37}
